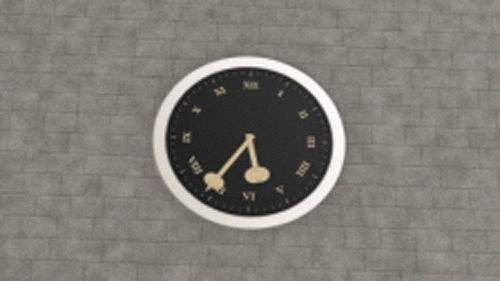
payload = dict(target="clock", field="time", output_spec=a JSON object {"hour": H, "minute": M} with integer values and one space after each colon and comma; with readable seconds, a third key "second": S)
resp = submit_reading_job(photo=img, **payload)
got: {"hour": 5, "minute": 36}
